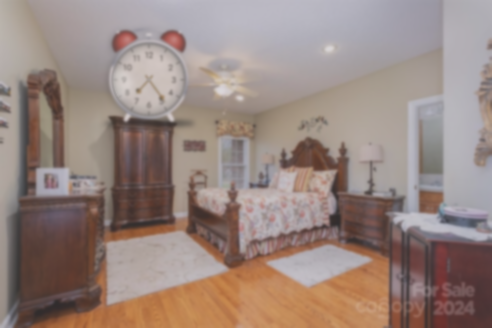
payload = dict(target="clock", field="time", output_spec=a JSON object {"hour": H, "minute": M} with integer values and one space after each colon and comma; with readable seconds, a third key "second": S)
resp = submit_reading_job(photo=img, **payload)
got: {"hour": 7, "minute": 24}
